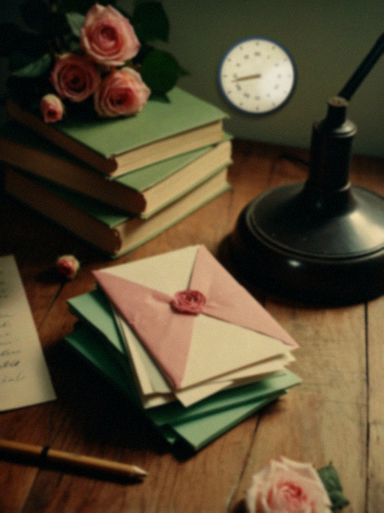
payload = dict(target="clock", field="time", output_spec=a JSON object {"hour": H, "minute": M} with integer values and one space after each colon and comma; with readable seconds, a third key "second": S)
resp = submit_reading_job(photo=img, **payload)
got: {"hour": 8, "minute": 43}
